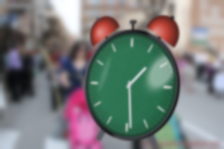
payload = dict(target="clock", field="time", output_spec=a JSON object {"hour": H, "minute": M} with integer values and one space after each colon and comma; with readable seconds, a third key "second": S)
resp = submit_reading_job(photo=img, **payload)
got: {"hour": 1, "minute": 29}
